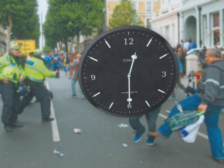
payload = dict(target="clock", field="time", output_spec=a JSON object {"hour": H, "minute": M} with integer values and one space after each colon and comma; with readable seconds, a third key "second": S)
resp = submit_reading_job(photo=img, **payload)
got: {"hour": 12, "minute": 30}
